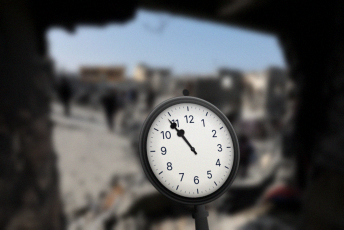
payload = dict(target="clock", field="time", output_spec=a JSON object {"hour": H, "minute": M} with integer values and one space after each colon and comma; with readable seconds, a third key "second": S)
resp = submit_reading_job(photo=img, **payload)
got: {"hour": 10, "minute": 54}
